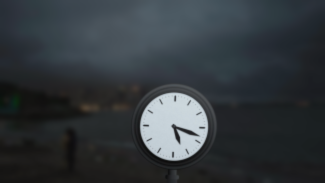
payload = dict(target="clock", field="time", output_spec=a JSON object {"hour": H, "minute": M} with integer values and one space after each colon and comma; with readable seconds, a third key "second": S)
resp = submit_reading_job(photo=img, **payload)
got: {"hour": 5, "minute": 18}
